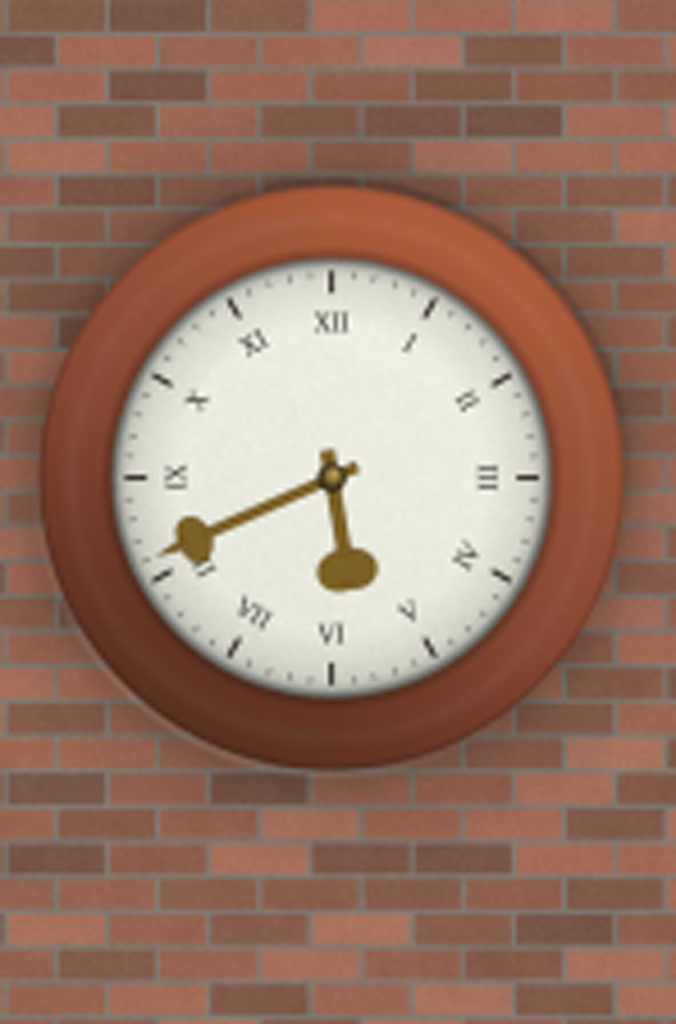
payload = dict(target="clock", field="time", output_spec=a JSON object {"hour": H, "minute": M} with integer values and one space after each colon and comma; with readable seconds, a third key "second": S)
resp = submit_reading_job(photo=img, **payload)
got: {"hour": 5, "minute": 41}
